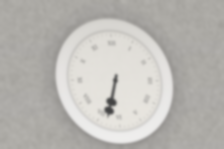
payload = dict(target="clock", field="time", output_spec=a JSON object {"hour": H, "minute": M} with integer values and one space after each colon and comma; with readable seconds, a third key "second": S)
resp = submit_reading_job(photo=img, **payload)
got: {"hour": 6, "minute": 33}
